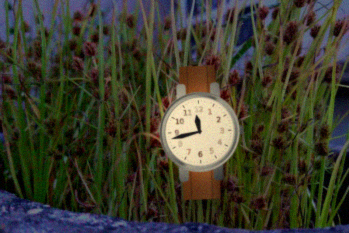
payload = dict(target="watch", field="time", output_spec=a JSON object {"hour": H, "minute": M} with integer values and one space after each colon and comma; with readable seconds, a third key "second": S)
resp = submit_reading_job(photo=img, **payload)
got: {"hour": 11, "minute": 43}
